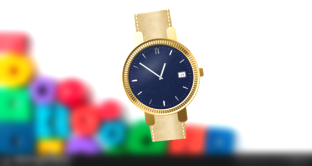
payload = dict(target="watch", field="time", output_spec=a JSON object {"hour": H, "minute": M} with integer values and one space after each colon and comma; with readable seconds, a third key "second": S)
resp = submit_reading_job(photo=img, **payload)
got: {"hour": 12, "minute": 52}
